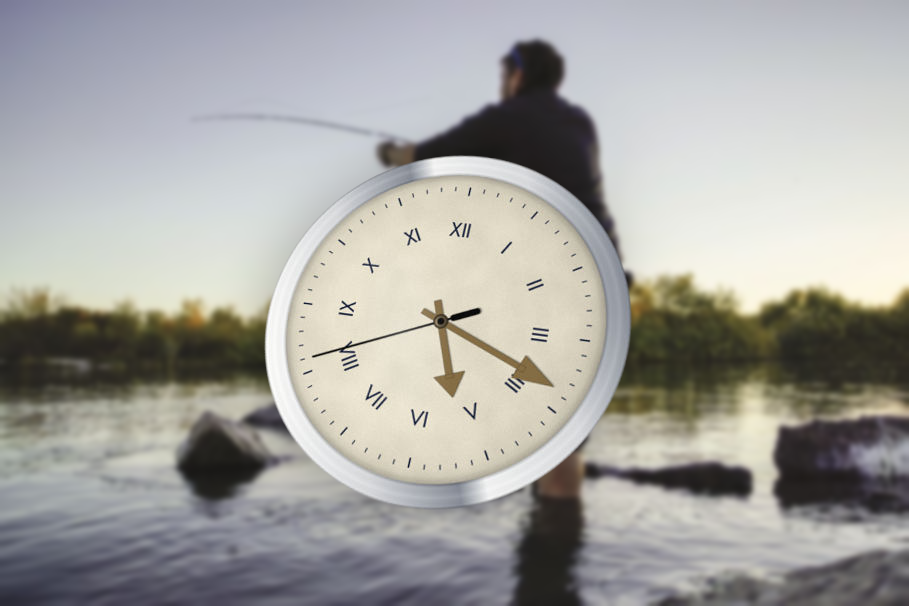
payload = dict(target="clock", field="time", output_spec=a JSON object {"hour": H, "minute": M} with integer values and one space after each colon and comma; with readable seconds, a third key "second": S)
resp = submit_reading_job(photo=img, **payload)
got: {"hour": 5, "minute": 18, "second": 41}
